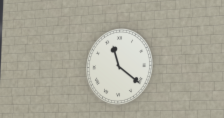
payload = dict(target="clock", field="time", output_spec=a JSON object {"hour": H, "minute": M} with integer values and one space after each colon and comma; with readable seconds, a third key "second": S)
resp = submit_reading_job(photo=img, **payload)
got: {"hour": 11, "minute": 21}
